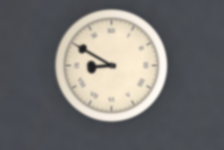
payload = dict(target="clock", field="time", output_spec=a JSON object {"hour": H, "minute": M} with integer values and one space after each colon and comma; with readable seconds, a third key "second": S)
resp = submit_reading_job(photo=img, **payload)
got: {"hour": 8, "minute": 50}
